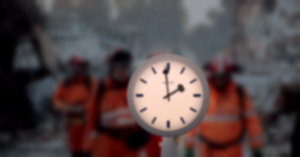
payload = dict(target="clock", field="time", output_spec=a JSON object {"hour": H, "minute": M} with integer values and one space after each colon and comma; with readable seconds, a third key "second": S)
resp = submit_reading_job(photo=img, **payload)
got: {"hour": 1, "minute": 59}
